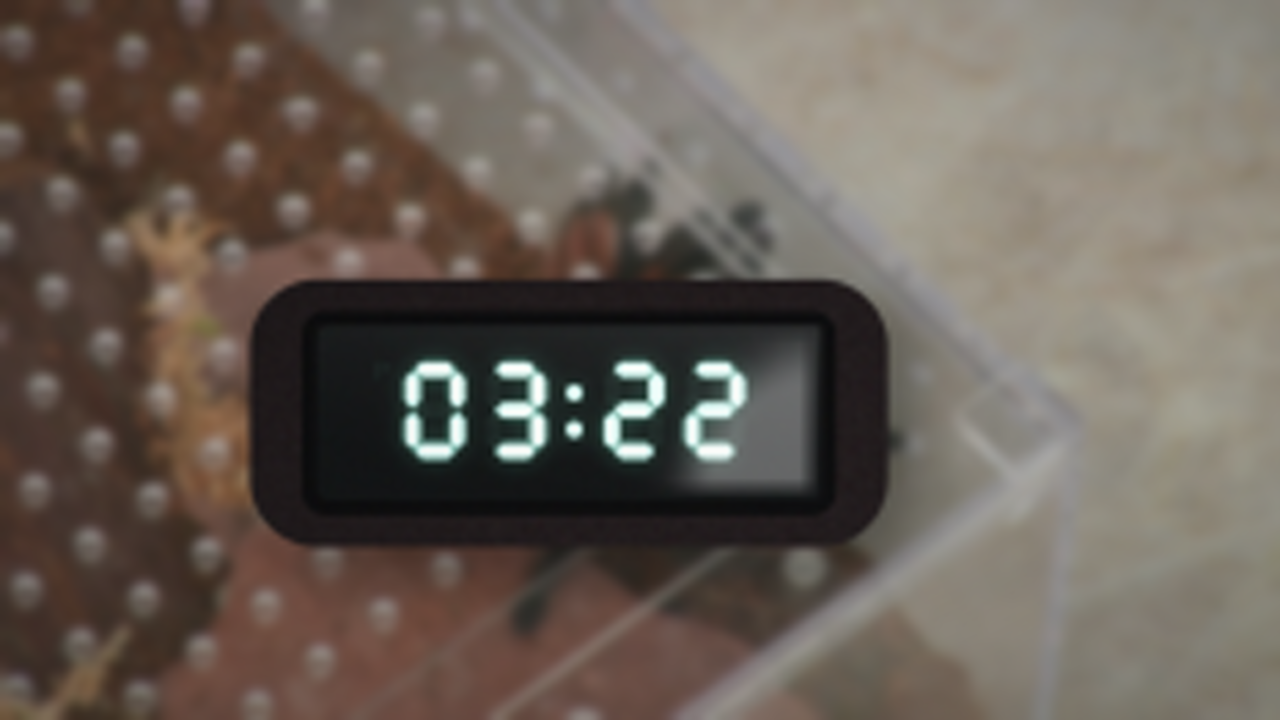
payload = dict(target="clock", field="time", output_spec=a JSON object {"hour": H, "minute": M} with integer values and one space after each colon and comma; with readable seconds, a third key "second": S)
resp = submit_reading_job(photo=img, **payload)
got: {"hour": 3, "minute": 22}
